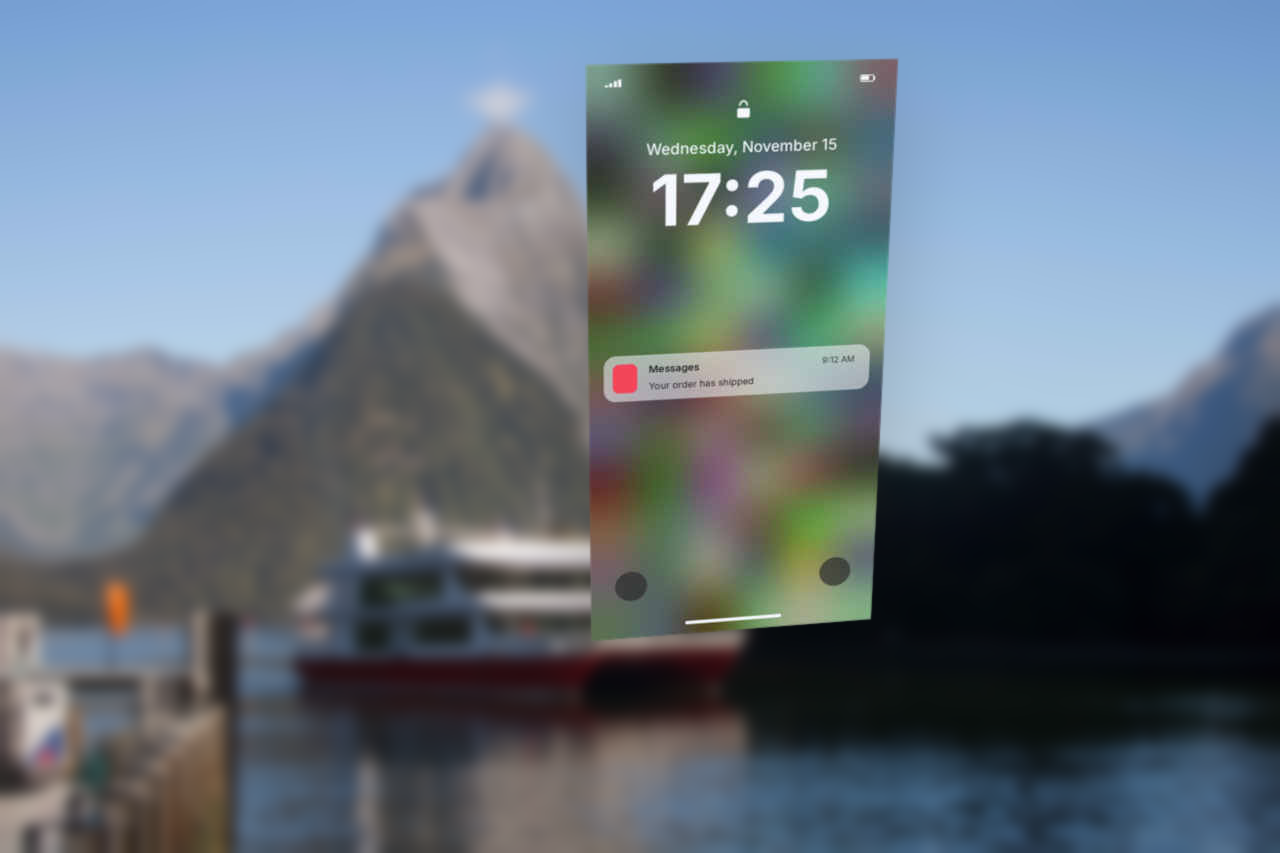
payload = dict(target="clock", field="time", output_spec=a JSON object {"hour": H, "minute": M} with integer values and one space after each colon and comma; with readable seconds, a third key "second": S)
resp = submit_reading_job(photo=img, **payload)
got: {"hour": 17, "minute": 25}
